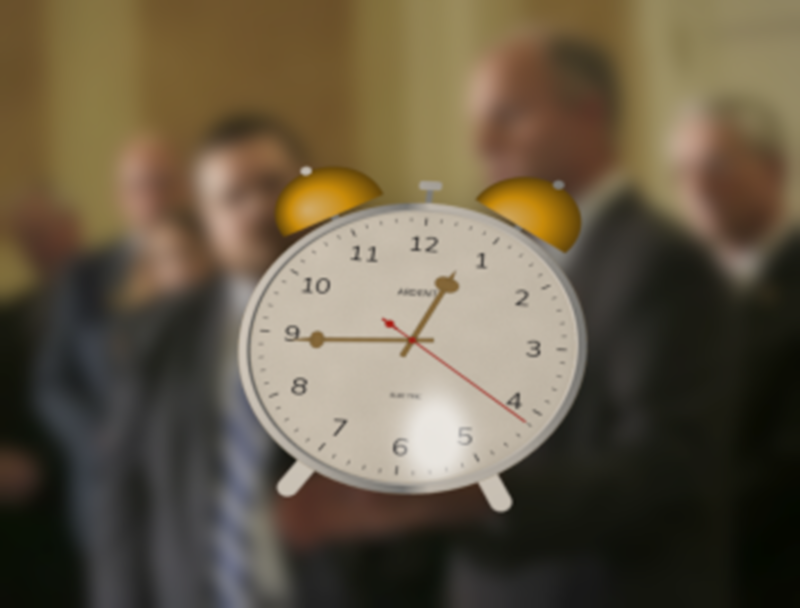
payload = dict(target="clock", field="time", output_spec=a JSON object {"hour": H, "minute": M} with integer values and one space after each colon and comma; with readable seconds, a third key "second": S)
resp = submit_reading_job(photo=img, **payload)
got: {"hour": 12, "minute": 44, "second": 21}
